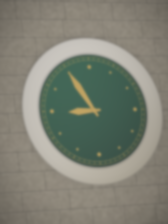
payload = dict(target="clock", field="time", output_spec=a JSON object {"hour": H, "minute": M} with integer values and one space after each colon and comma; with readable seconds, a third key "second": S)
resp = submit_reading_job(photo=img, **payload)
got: {"hour": 8, "minute": 55}
